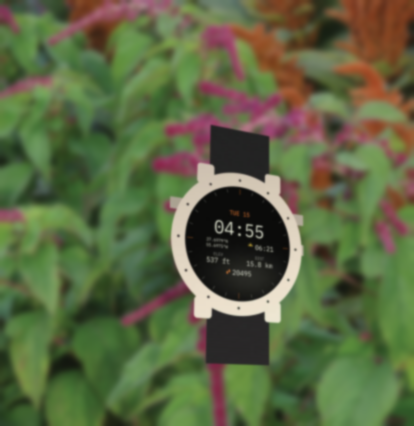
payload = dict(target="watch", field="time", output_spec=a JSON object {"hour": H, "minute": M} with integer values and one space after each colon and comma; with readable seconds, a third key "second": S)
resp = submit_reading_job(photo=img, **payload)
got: {"hour": 4, "minute": 55}
